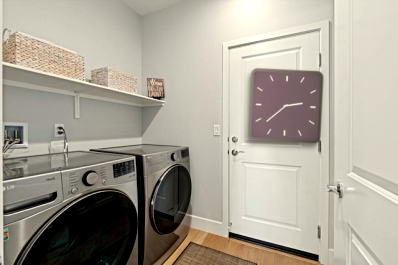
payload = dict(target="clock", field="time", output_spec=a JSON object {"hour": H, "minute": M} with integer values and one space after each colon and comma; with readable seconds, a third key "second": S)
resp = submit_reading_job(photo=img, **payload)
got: {"hour": 2, "minute": 38}
